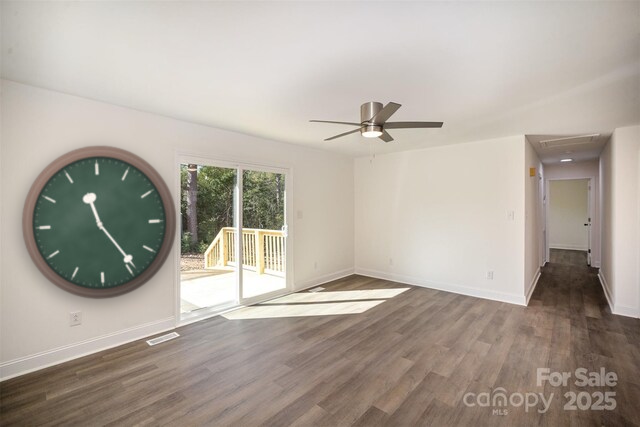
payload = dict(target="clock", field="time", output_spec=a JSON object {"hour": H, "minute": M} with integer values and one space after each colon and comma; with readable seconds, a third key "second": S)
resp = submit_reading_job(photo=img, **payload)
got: {"hour": 11, "minute": 24}
